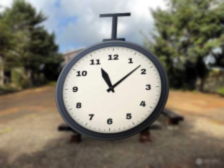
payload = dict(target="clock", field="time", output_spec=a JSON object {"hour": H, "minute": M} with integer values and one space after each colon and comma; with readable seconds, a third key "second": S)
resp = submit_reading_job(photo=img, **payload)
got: {"hour": 11, "minute": 8}
